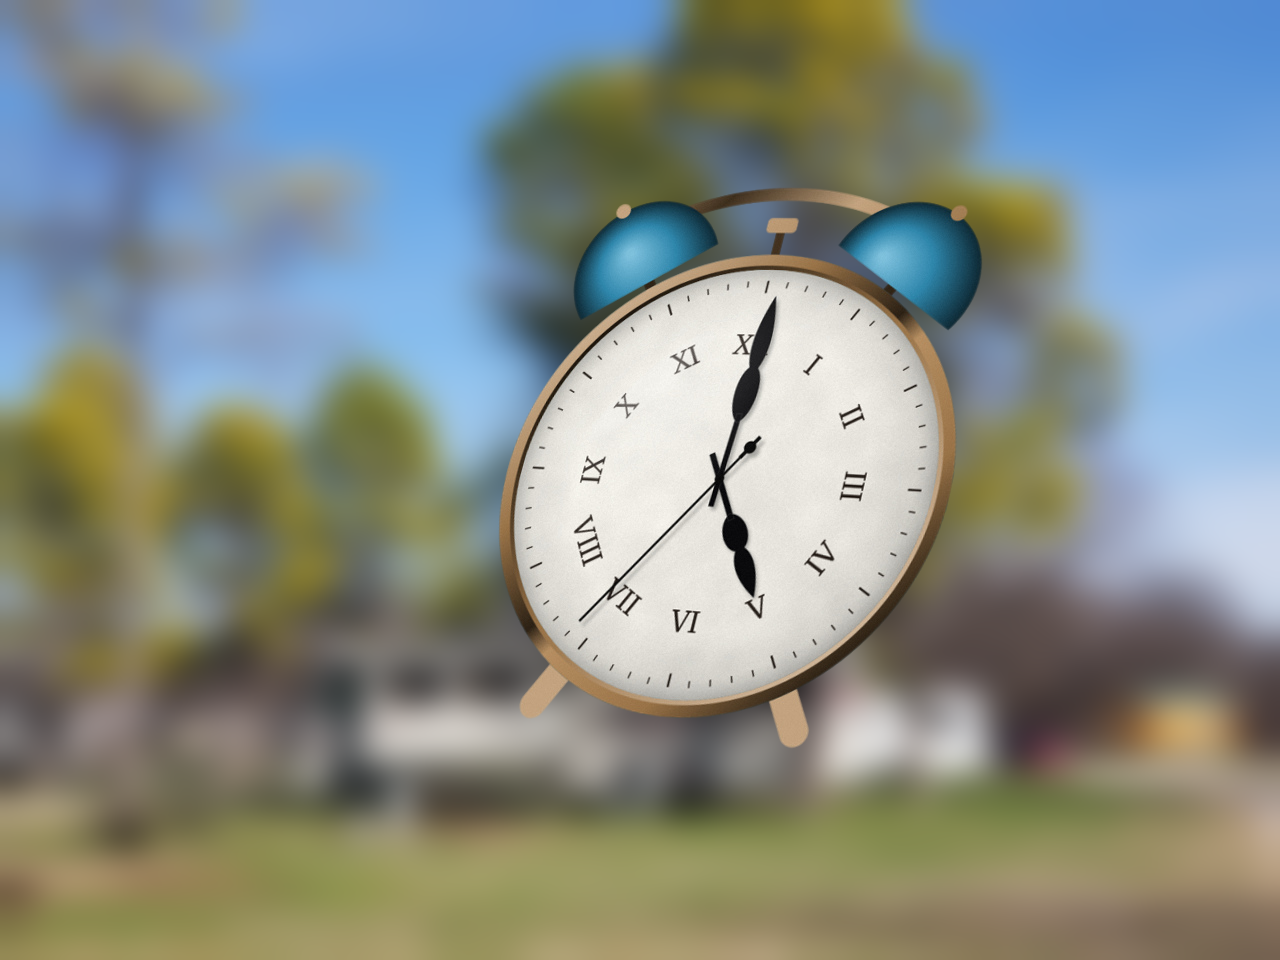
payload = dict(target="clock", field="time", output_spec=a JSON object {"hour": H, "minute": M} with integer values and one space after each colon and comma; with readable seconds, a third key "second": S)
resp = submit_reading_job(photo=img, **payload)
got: {"hour": 5, "minute": 0, "second": 36}
